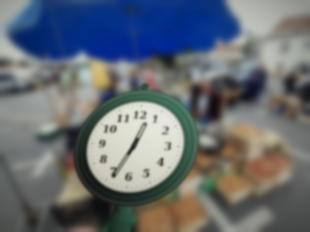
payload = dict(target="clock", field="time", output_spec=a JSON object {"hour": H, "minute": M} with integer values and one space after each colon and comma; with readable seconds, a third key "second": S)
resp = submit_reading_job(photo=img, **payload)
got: {"hour": 12, "minute": 34}
